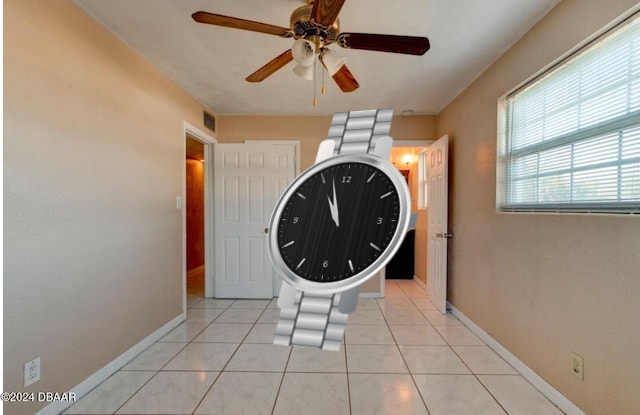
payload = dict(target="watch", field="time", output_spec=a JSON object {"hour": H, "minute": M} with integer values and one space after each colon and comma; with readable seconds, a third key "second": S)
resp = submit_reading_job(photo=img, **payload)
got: {"hour": 10, "minute": 57}
